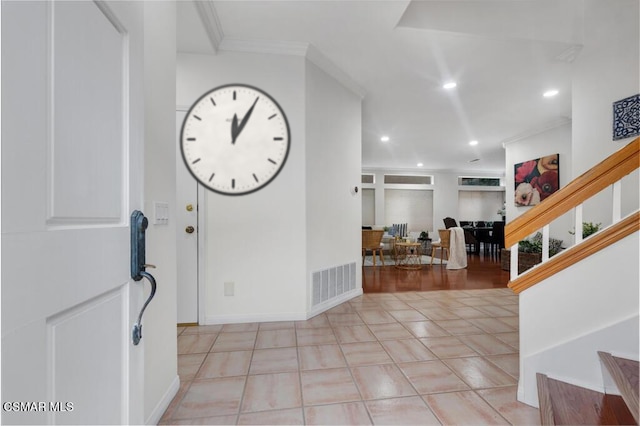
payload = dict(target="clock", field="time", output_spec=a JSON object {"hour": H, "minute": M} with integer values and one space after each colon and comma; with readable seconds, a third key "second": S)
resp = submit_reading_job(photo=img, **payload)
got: {"hour": 12, "minute": 5}
